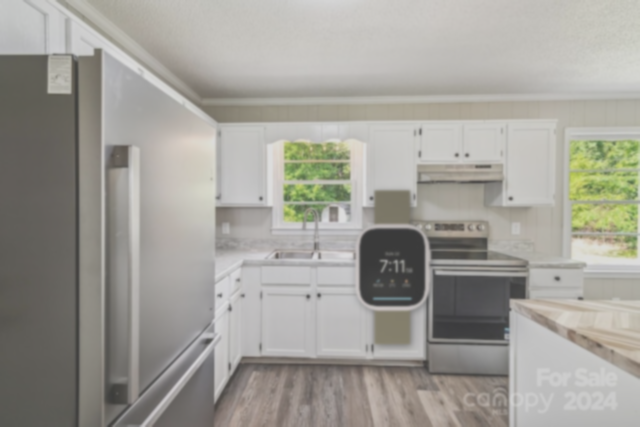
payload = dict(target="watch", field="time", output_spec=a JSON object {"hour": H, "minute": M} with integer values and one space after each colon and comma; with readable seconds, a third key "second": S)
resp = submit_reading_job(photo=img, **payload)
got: {"hour": 7, "minute": 11}
